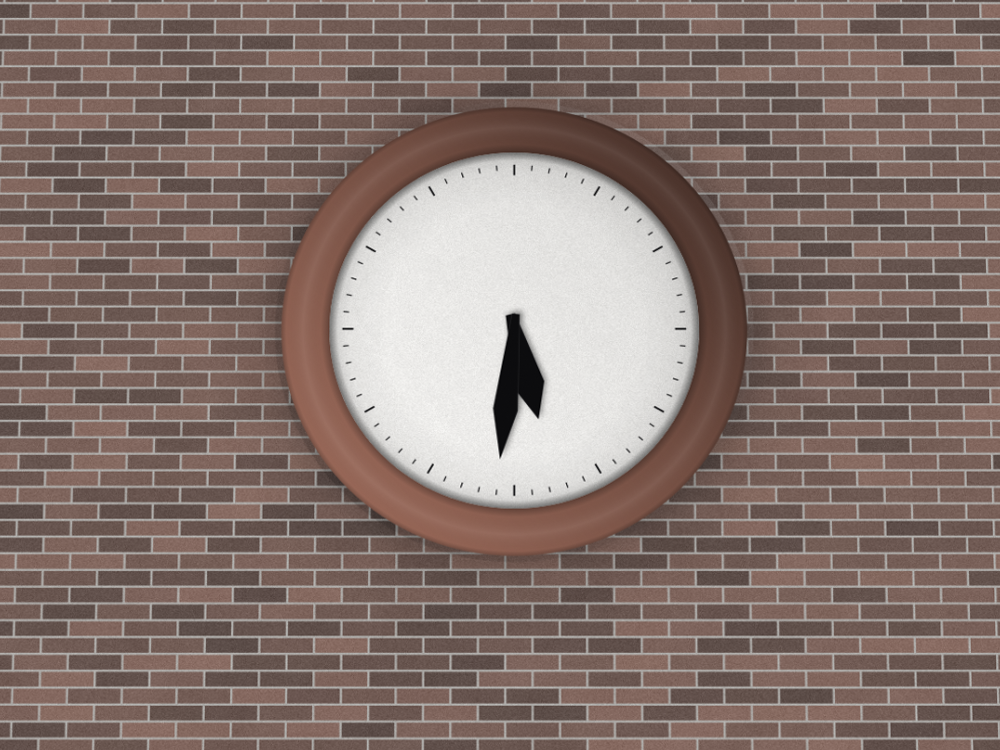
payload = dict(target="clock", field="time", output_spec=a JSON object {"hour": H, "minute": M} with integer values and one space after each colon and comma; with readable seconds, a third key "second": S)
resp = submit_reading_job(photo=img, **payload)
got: {"hour": 5, "minute": 31}
